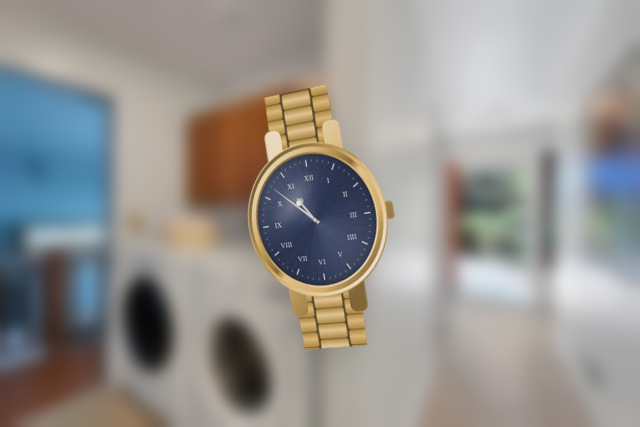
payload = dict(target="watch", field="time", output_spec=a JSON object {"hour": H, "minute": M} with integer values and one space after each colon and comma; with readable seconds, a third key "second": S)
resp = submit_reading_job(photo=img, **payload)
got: {"hour": 10, "minute": 52}
